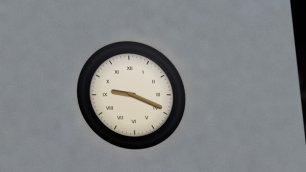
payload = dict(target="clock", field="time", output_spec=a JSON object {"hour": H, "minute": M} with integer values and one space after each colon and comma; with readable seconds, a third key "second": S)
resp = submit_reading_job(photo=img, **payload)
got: {"hour": 9, "minute": 19}
